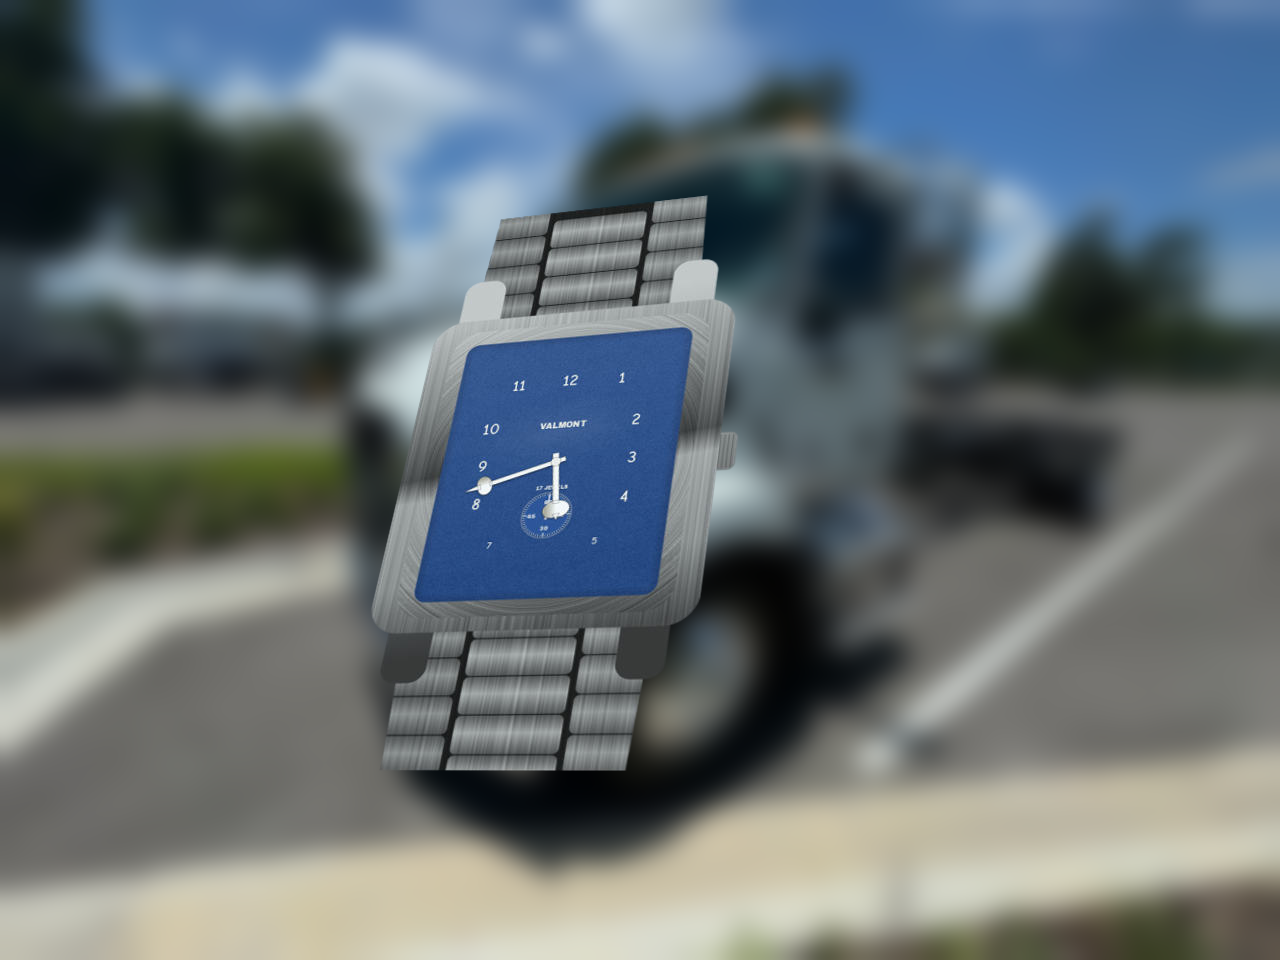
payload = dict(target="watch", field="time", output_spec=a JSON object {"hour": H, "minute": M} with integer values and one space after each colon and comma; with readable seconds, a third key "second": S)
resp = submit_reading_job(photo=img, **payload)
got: {"hour": 5, "minute": 42}
